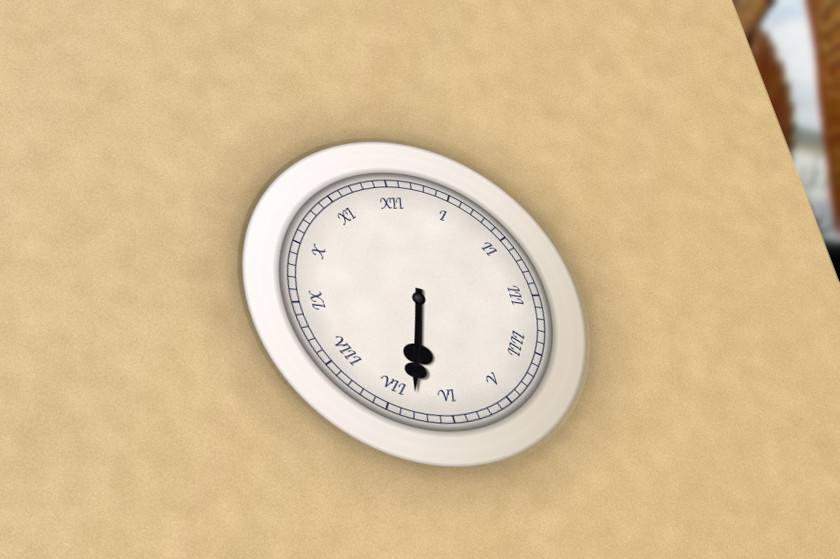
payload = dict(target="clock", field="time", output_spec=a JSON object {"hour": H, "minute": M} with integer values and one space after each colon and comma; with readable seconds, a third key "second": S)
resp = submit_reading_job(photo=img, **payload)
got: {"hour": 6, "minute": 33}
